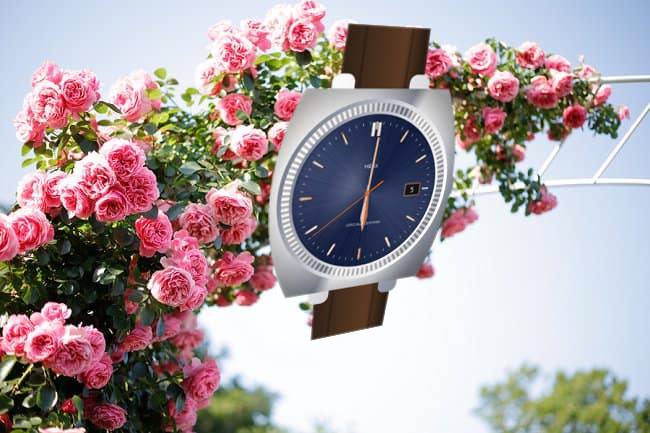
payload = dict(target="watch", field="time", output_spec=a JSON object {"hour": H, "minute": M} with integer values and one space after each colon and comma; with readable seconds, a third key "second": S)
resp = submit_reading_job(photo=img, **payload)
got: {"hour": 6, "minute": 0, "second": 39}
